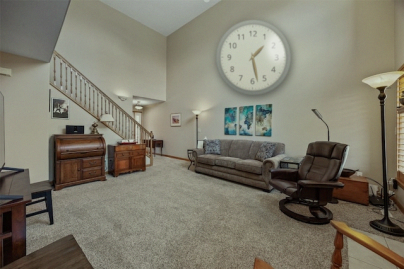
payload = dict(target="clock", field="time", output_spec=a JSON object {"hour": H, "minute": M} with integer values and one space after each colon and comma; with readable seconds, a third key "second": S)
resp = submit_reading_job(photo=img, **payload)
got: {"hour": 1, "minute": 28}
